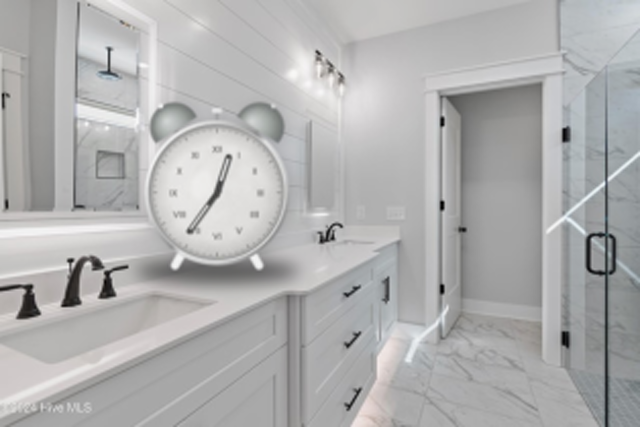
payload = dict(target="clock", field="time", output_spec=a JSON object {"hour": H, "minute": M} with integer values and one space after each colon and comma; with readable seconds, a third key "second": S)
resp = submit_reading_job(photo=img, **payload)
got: {"hour": 12, "minute": 36}
